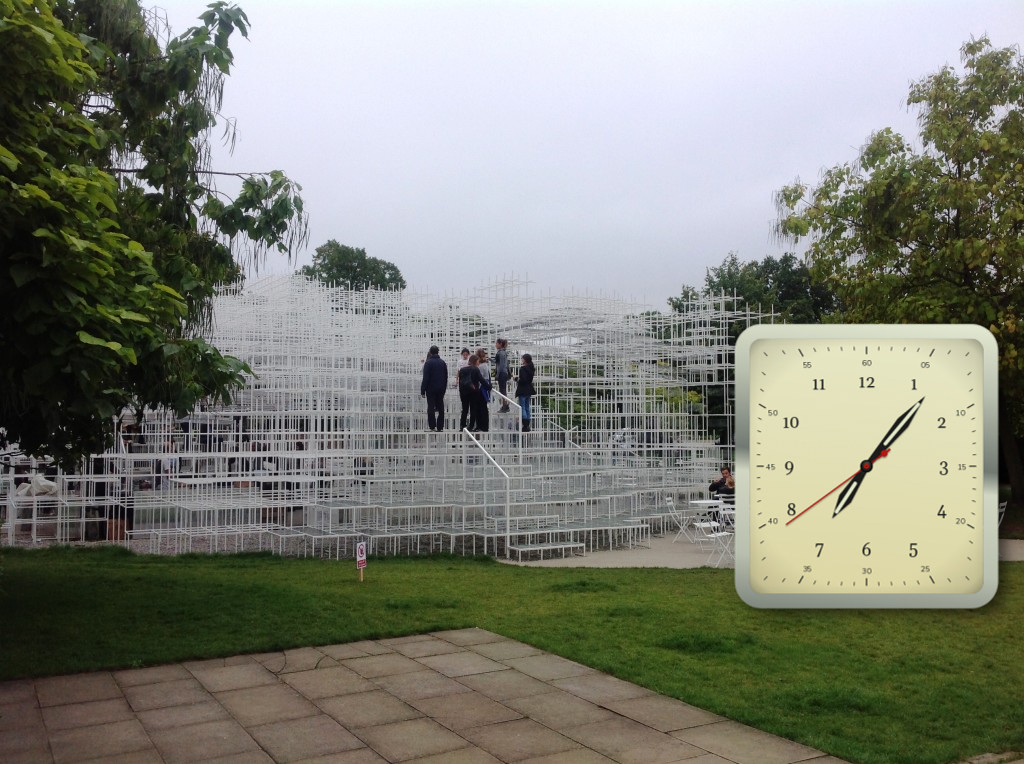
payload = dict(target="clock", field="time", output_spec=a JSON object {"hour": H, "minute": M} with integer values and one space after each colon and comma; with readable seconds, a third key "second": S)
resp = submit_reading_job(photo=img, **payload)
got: {"hour": 7, "minute": 6, "second": 39}
